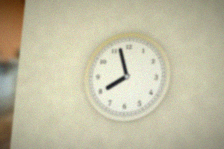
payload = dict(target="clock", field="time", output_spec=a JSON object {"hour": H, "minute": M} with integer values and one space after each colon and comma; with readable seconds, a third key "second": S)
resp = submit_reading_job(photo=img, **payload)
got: {"hour": 7, "minute": 57}
